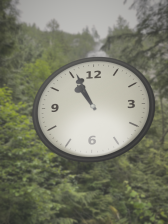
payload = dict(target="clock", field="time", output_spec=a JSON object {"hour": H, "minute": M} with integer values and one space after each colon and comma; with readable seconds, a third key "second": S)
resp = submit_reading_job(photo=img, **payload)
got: {"hour": 10, "minute": 56}
